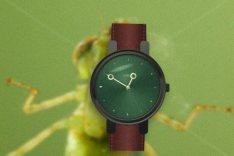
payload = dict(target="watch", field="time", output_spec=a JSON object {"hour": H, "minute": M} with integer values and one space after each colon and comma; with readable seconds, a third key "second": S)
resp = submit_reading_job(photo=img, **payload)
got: {"hour": 12, "minute": 50}
